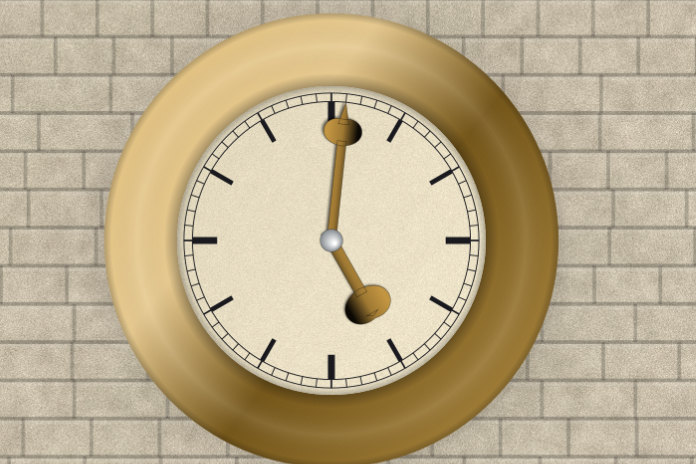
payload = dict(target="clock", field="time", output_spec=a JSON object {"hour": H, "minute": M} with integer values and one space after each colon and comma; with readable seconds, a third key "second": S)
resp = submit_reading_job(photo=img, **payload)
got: {"hour": 5, "minute": 1}
